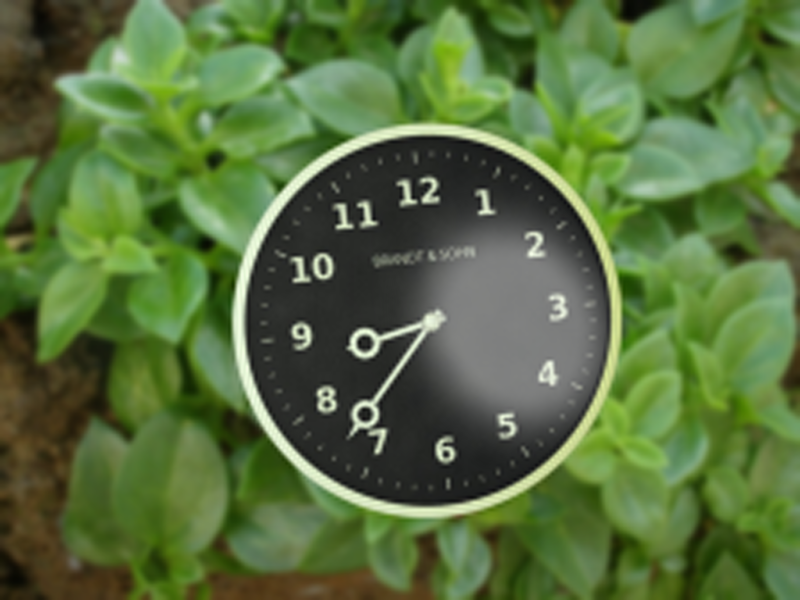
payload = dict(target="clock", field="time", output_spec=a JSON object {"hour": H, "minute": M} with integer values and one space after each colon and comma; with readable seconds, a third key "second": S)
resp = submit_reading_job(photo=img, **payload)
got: {"hour": 8, "minute": 37}
